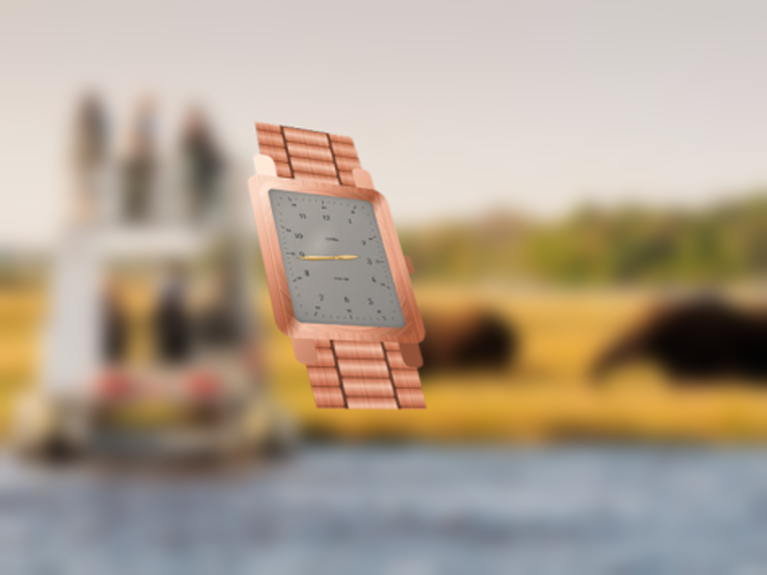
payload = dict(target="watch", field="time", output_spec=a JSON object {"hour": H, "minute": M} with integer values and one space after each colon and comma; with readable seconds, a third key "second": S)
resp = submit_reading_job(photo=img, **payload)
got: {"hour": 2, "minute": 44}
